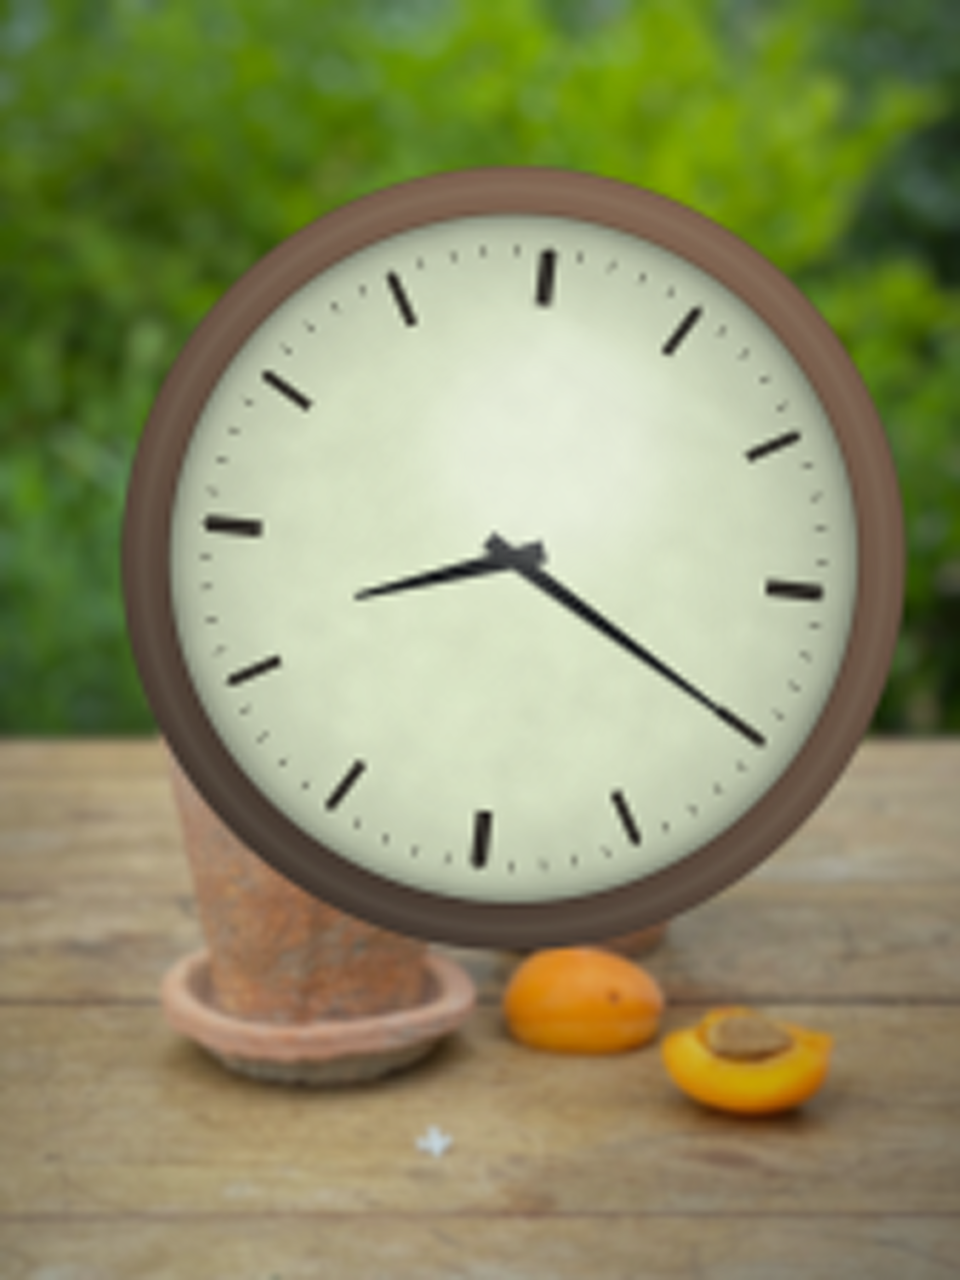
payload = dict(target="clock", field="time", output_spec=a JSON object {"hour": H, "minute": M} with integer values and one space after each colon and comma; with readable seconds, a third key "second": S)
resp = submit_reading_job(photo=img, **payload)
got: {"hour": 8, "minute": 20}
